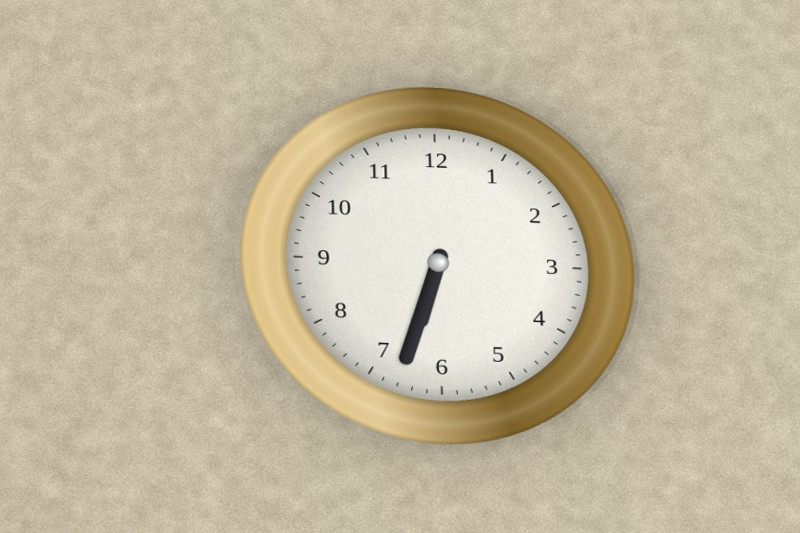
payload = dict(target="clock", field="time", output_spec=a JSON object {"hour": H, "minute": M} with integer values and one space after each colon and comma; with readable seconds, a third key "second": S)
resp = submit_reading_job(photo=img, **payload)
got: {"hour": 6, "minute": 33}
